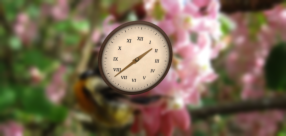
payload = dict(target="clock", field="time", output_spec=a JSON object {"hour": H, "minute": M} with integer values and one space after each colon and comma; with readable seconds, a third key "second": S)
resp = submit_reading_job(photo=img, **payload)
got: {"hour": 1, "minute": 38}
